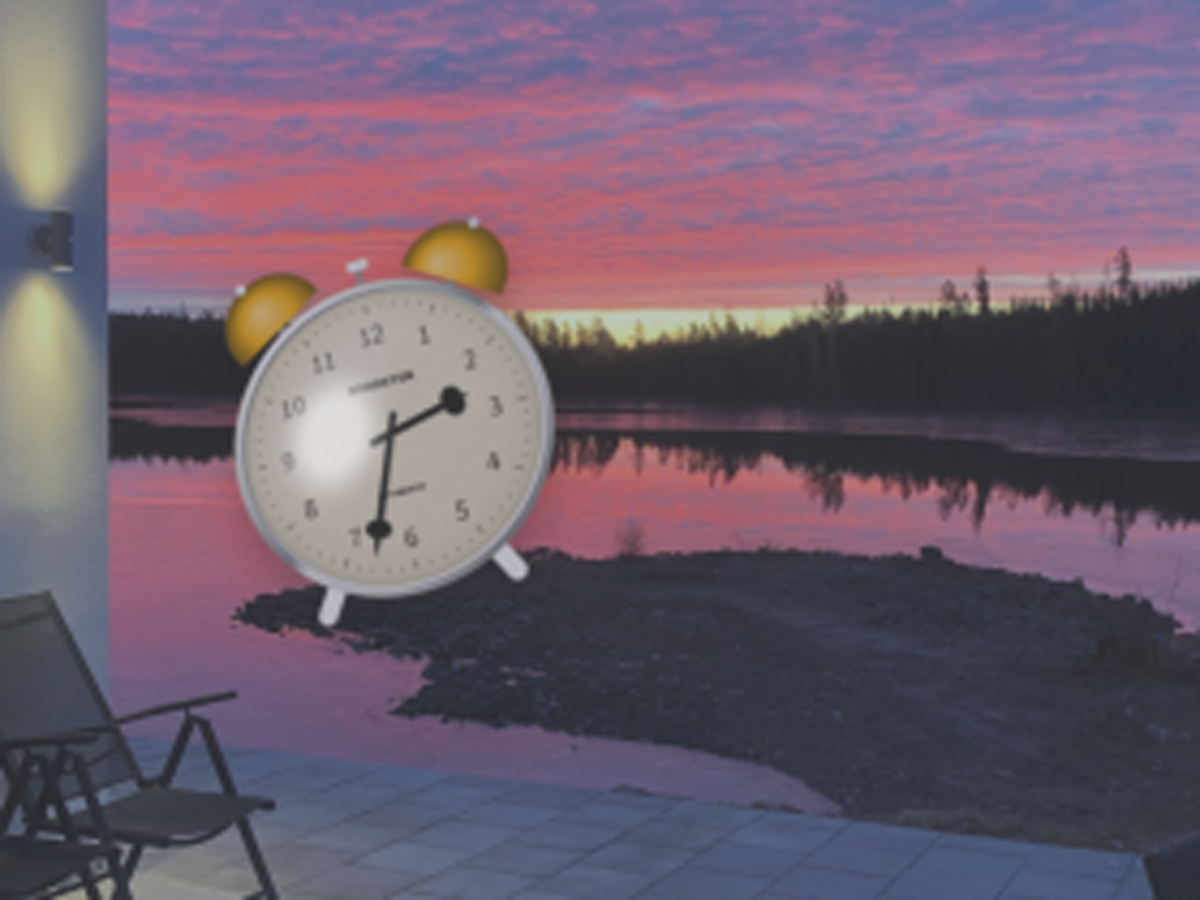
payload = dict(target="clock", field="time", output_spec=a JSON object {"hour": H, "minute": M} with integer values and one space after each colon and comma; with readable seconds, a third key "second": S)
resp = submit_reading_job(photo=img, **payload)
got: {"hour": 2, "minute": 33}
